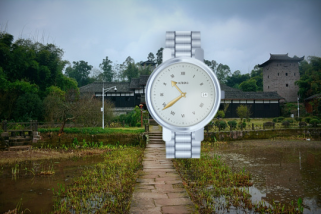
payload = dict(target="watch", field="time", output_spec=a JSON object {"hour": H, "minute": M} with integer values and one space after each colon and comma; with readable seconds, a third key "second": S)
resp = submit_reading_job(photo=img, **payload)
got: {"hour": 10, "minute": 39}
